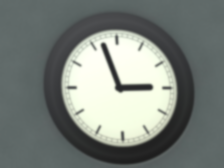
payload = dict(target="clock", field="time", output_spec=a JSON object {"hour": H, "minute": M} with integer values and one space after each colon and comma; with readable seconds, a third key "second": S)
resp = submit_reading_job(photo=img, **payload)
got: {"hour": 2, "minute": 57}
